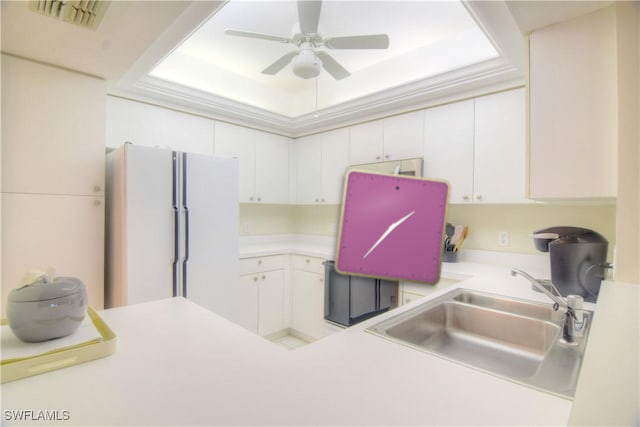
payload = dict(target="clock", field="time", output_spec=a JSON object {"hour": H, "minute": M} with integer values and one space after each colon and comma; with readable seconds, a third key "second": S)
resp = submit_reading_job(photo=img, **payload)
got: {"hour": 1, "minute": 36}
